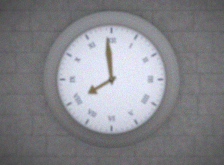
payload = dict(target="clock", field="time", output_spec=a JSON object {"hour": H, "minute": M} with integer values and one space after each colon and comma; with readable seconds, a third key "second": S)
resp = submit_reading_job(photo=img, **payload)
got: {"hour": 7, "minute": 59}
